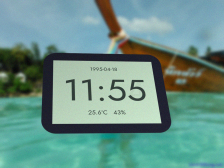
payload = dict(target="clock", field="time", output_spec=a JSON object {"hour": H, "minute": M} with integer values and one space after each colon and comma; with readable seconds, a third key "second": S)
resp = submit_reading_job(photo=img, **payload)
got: {"hour": 11, "minute": 55}
